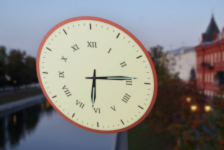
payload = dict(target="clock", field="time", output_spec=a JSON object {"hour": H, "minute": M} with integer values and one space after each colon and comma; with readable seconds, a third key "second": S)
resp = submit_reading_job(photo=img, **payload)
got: {"hour": 6, "minute": 14}
